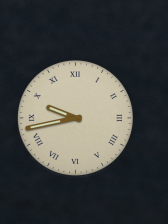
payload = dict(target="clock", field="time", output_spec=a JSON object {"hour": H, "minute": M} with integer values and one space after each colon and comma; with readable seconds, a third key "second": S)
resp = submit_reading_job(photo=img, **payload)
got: {"hour": 9, "minute": 43}
